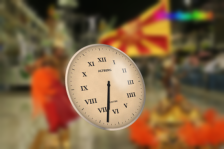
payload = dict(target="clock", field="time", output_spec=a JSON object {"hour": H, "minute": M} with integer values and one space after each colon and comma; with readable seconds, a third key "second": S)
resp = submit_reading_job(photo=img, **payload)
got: {"hour": 6, "minute": 33}
